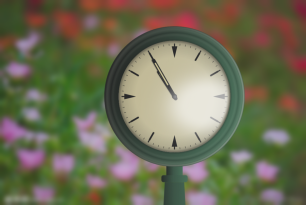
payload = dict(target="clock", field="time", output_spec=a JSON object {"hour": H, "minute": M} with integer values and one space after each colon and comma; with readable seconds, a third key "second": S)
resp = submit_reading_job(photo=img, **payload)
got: {"hour": 10, "minute": 55}
